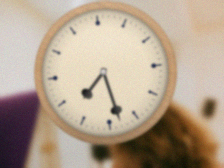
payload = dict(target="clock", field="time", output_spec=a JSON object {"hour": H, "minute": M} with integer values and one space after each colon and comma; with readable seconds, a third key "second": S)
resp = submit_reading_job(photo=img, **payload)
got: {"hour": 7, "minute": 28}
